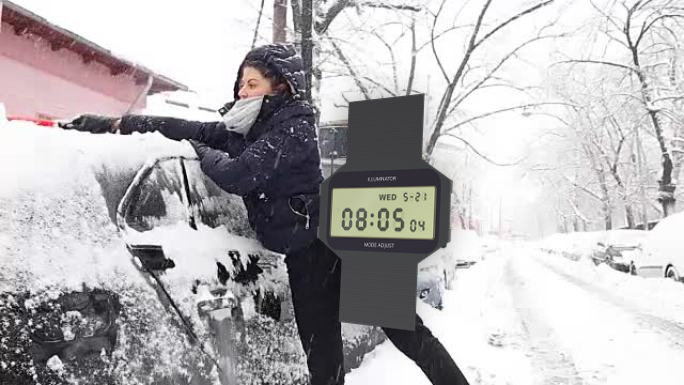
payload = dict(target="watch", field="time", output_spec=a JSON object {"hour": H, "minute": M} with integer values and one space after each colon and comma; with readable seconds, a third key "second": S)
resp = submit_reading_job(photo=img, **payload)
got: {"hour": 8, "minute": 5, "second": 4}
